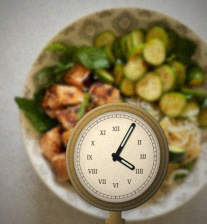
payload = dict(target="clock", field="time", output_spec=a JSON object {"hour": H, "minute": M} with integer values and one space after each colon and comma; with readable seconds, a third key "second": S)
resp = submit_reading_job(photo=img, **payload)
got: {"hour": 4, "minute": 5}
